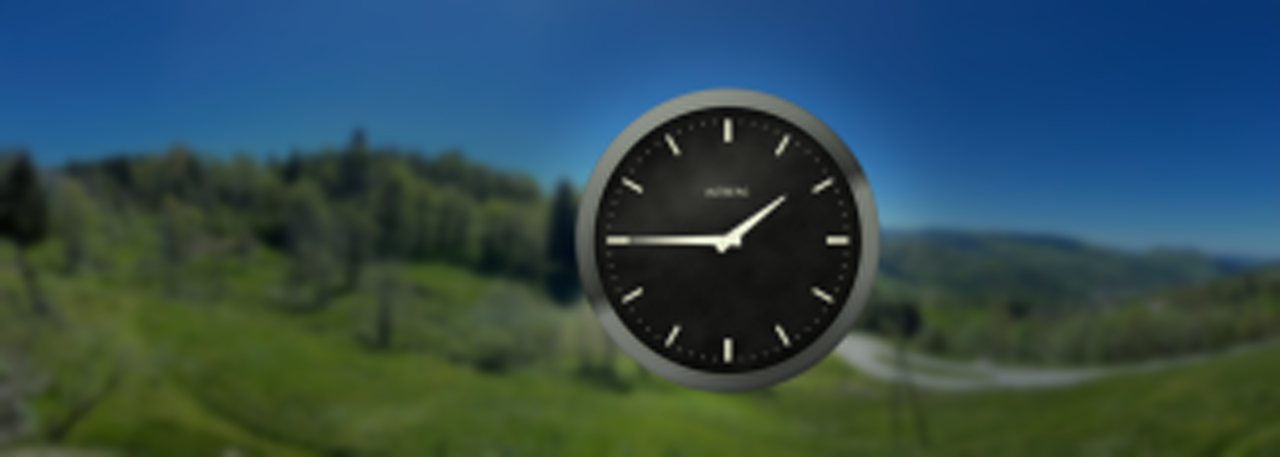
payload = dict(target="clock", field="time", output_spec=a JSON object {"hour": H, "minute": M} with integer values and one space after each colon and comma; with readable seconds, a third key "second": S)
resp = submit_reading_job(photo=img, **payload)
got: {"hour": 1, "minute": 45}
